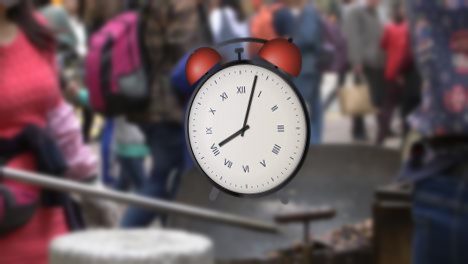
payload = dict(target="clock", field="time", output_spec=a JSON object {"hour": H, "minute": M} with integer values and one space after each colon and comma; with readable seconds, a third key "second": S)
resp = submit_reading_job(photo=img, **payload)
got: {"hour": 8, "minute": 3}
